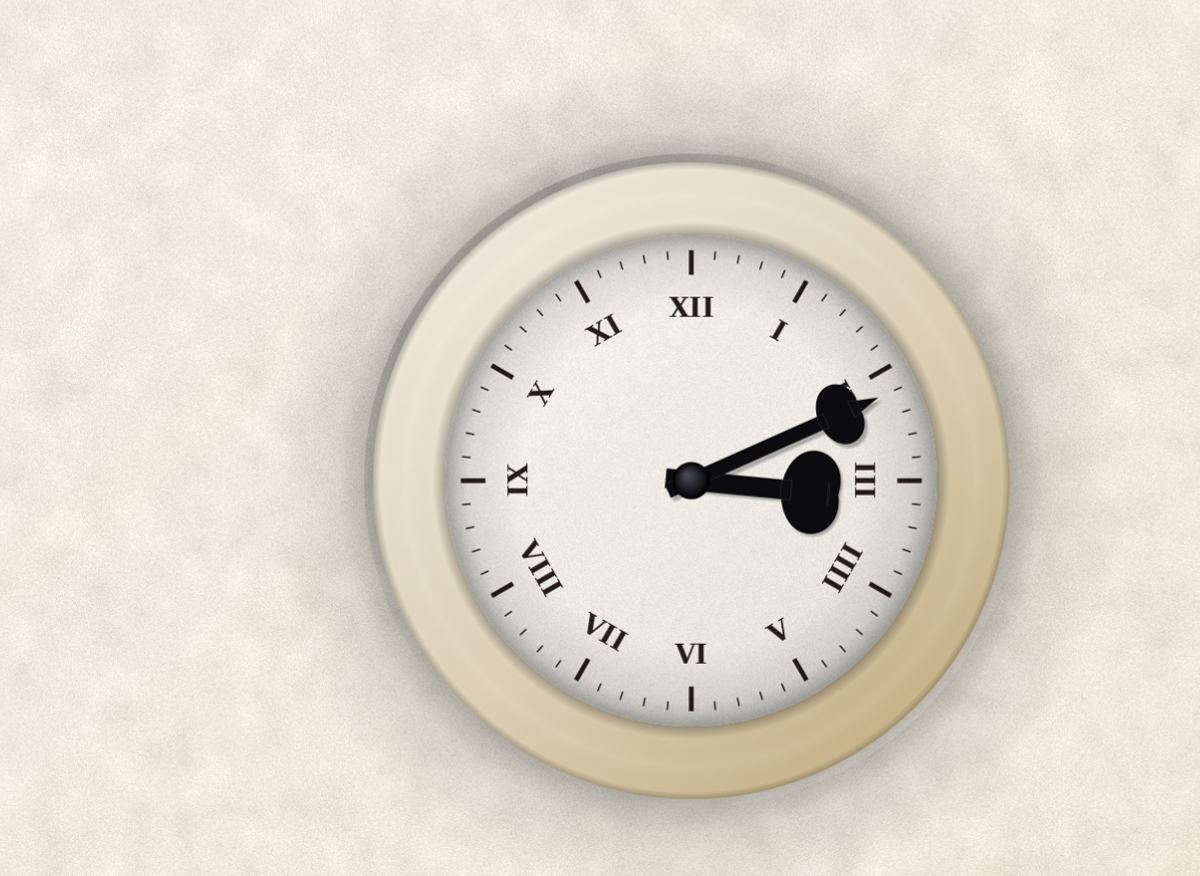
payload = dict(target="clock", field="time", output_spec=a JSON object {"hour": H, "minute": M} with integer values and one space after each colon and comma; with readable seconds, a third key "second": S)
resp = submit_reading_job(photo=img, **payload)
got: {"hour": 3, "minute": 11}
